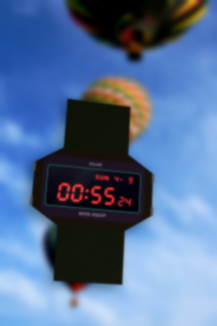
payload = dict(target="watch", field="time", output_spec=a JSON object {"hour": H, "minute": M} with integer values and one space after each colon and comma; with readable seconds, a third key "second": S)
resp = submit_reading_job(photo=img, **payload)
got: {"hour": 0, "minute": 55}
